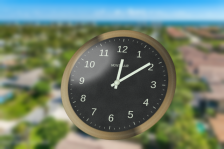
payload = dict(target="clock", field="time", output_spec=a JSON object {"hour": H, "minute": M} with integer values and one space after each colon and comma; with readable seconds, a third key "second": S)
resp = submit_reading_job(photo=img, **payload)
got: {"hour": 12, "minute": 9}
